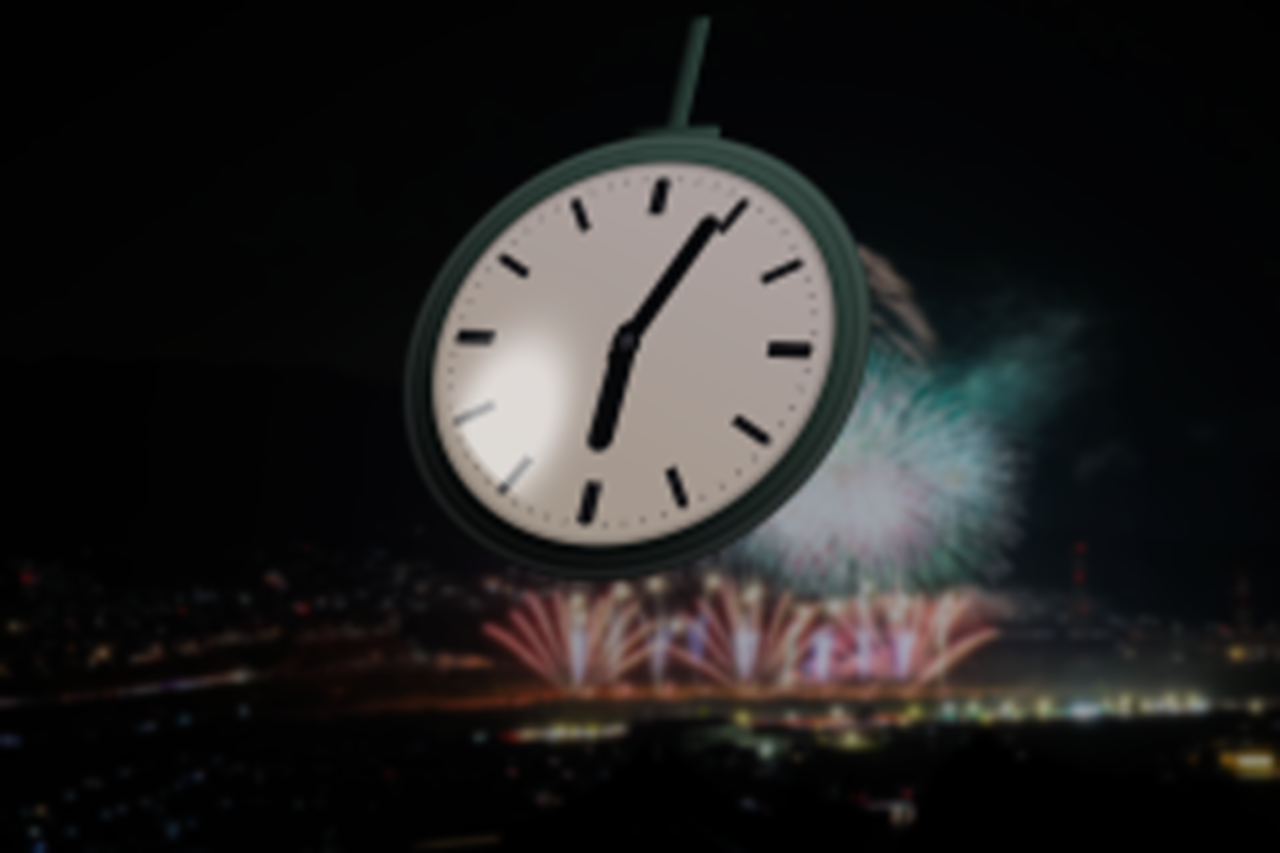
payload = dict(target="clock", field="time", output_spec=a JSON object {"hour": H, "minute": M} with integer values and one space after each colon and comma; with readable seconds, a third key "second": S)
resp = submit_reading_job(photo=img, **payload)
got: {"hour": 6, "minute": 4}
